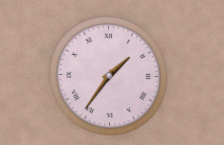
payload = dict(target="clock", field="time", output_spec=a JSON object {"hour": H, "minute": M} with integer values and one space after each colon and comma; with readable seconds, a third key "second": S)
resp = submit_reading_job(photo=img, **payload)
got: {"hour": 1, "minute": 36}
